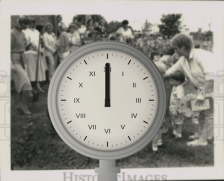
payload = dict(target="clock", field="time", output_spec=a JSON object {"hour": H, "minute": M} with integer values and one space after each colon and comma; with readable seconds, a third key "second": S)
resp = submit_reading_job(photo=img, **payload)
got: {"hour": 12, "minute": 0}
